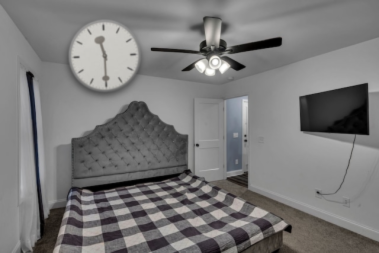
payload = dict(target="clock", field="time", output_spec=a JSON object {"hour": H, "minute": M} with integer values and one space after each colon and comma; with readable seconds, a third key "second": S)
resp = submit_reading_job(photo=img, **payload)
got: {"hour": 11, "minute": 30}
